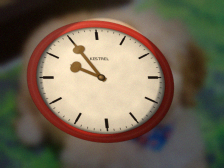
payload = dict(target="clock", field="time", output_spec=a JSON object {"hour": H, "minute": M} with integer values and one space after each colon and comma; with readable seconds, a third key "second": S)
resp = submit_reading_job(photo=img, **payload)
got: {"hour": 9, "minute": 55}
